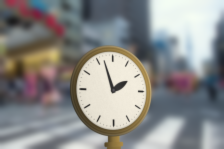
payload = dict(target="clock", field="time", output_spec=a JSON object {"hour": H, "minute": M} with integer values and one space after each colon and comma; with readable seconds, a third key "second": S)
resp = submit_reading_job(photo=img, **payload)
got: {"hour": 1, "minute": 57}
